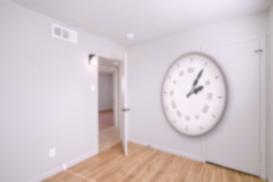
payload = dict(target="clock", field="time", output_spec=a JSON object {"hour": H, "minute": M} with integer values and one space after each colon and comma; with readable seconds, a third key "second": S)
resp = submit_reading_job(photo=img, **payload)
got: {"hour": 2, "minute": 5}
